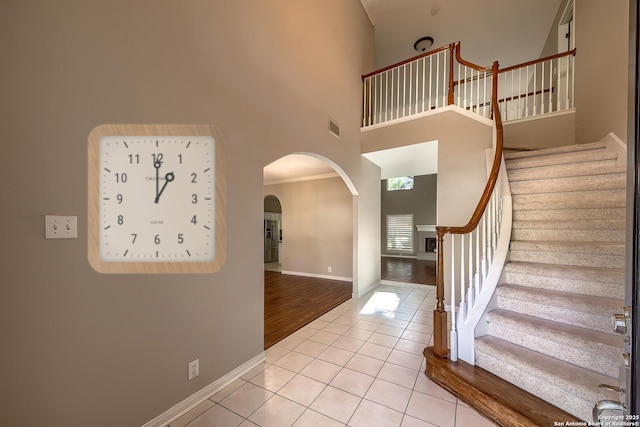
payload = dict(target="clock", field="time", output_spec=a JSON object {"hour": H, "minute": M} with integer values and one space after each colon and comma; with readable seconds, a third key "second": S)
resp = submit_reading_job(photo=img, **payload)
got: {"hour": 1, "minute": 0}
